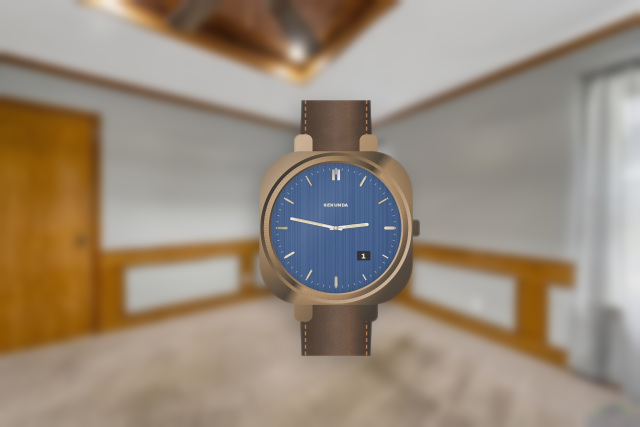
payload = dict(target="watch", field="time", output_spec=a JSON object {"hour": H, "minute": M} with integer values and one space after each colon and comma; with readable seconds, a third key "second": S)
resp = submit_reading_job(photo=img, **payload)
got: {"hour": 2, "minute": 47}
